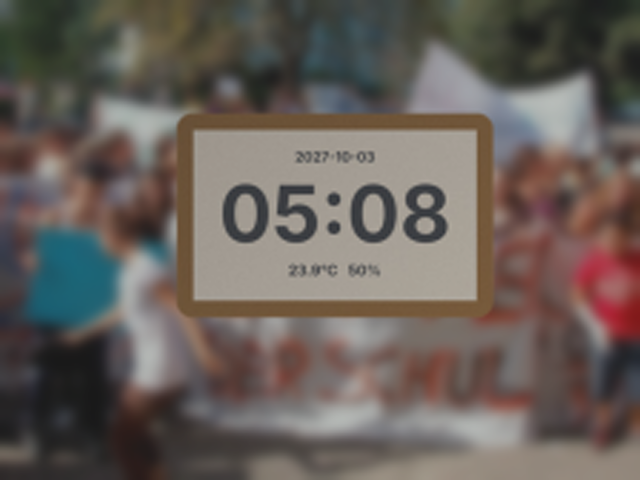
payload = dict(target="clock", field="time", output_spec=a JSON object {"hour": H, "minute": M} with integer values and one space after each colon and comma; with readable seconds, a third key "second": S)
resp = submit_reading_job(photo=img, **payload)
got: {"hour": 5, "minute": 8}
